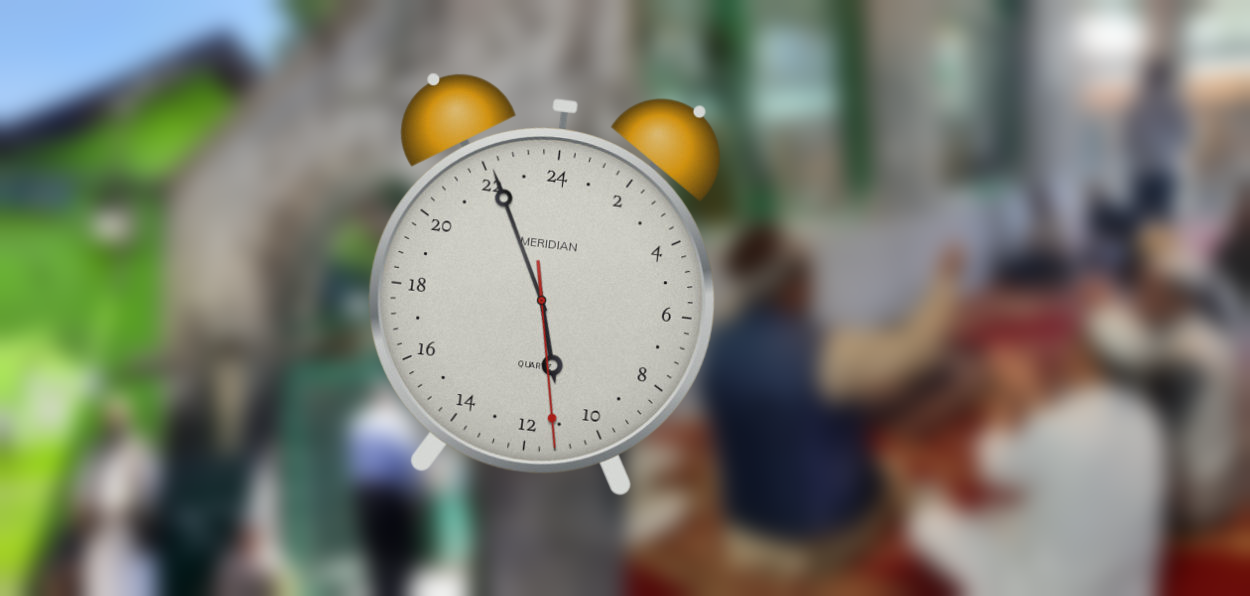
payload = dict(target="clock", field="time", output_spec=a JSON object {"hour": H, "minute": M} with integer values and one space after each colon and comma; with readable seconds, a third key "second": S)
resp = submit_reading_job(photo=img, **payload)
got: {"hour": 10, "minute": 55, "second": 28}
